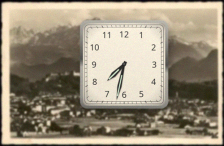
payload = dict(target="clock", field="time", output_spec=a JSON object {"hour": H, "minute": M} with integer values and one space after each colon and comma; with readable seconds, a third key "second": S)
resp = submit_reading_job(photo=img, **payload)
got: {"hour": 7, "minute": 32}
